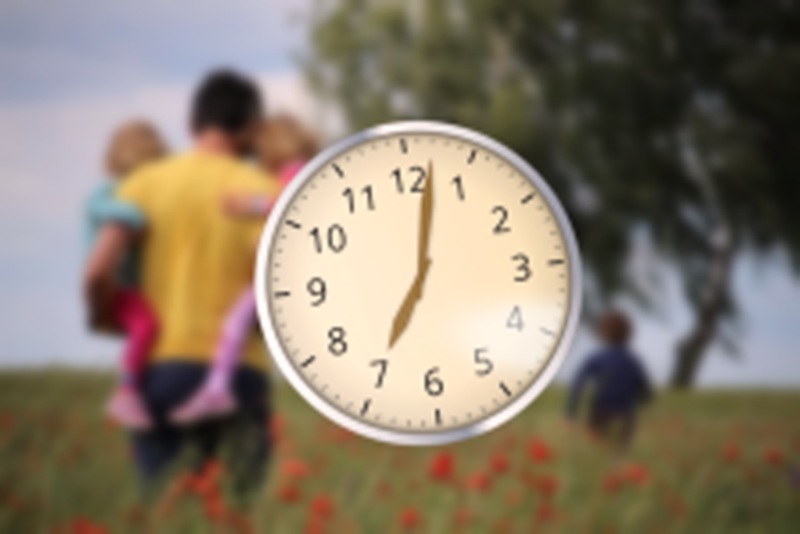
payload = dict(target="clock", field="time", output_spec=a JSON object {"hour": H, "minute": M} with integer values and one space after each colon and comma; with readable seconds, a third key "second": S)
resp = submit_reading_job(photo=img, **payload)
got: {"hour": 7, "minute": 2}
